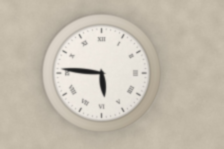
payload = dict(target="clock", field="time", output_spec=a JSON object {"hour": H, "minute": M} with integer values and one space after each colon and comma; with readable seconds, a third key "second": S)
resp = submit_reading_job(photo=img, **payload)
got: {"hour": 5, "minute": 46}
